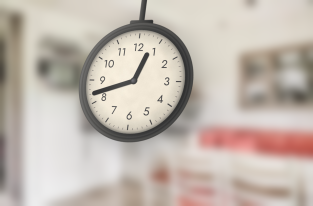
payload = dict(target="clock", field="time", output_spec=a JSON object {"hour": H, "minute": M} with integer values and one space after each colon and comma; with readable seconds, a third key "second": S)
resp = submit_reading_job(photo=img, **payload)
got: {"hour": 12, "minute": 42}
